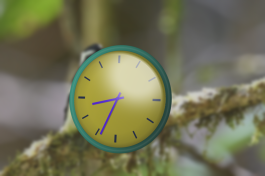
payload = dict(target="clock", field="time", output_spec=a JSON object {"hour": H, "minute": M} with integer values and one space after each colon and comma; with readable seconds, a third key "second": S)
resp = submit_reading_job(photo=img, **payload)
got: {"hour": 8, "minute": 34}
